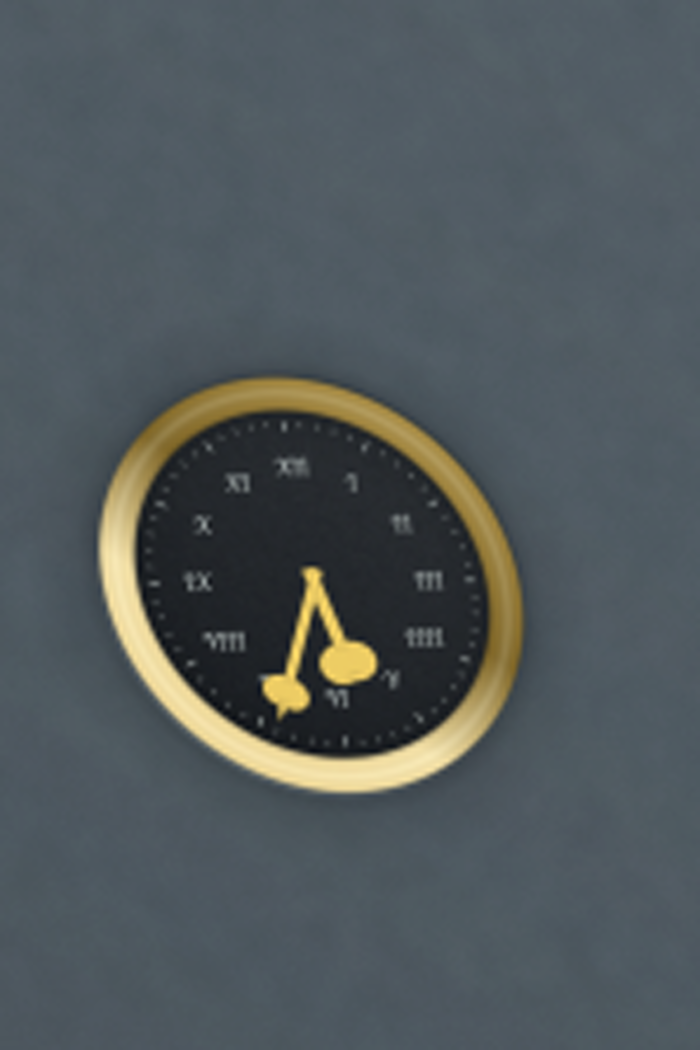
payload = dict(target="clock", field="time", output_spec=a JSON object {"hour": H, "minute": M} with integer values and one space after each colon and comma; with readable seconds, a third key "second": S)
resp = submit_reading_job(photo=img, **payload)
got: {"hour": 5, "minute": 34}
